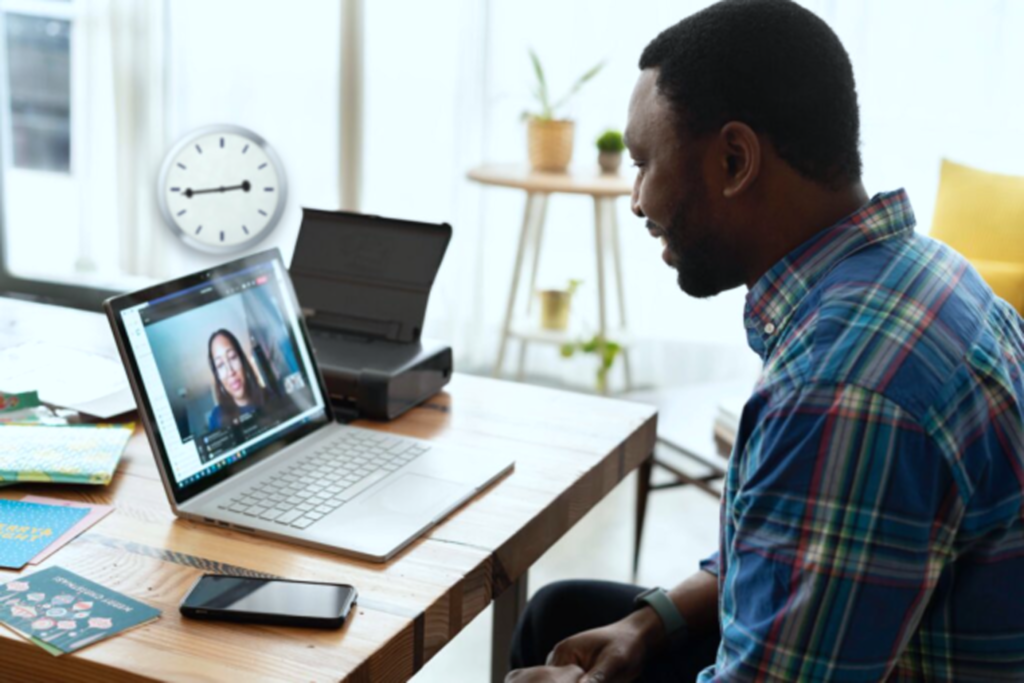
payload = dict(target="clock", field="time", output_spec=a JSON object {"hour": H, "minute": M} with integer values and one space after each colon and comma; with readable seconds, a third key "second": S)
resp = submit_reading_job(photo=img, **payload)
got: {"hour": 2, "minute": 44}
